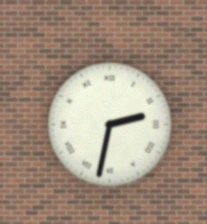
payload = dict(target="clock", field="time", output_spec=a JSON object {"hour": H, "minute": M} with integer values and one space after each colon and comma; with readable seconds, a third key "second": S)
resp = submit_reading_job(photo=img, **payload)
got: {"hour": 2, "minute": 32}
